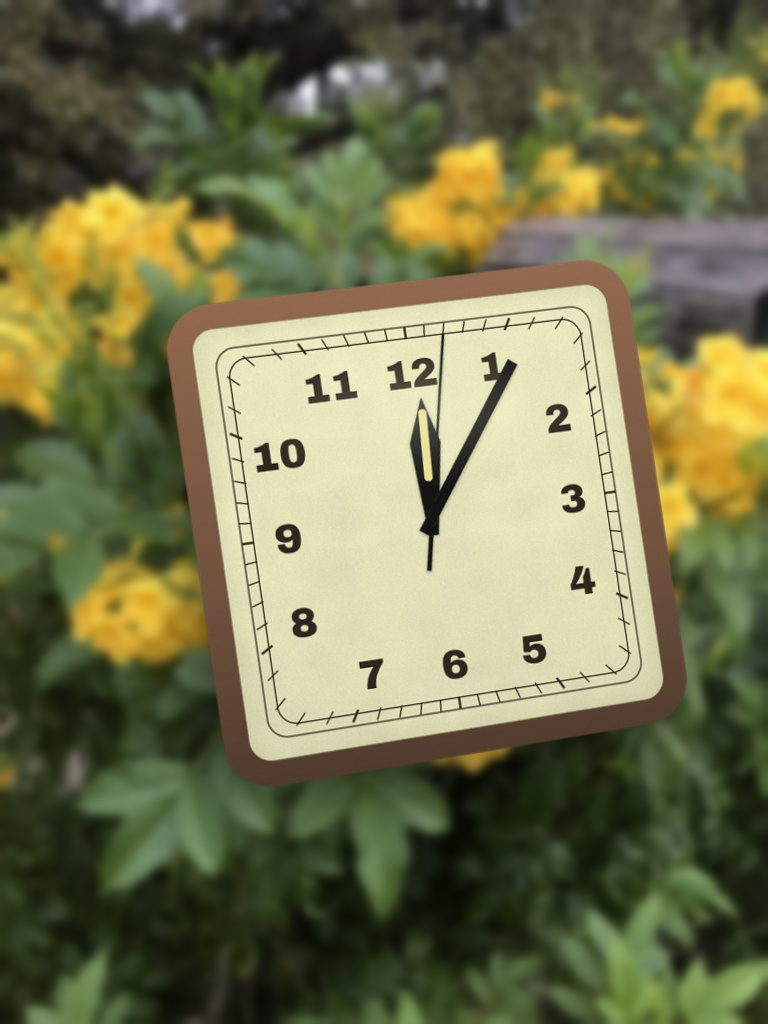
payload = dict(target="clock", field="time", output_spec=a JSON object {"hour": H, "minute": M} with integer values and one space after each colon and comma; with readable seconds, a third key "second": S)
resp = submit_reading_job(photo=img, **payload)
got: {"hour": 12, "minute": 6, "second": 2}
